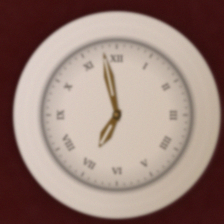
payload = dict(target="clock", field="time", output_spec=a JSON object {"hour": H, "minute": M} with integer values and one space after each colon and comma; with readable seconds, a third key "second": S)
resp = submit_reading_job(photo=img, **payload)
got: {"hour": 6, "minute": 58}
